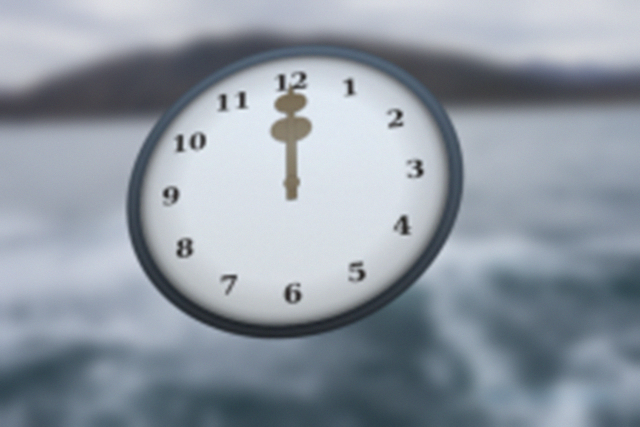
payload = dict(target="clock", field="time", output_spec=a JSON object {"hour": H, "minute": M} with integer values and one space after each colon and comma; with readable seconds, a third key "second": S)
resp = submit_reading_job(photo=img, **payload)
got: {"hour": 12, "minute": 0}
